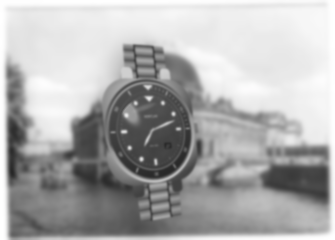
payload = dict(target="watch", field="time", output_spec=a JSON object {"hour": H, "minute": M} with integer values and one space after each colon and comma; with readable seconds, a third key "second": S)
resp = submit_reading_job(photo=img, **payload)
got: {"hour": 7, "minute": 12}
